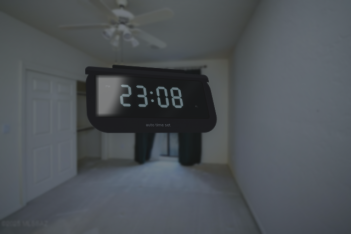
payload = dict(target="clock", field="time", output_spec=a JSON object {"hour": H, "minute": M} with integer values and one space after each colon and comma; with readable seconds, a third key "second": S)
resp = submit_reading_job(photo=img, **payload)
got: {"hour": 23, "minute": 8}
